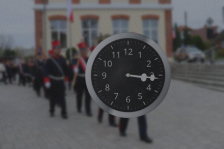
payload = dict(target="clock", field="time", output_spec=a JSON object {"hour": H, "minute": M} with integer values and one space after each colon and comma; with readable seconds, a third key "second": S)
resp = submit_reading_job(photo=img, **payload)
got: {"hour": 3, "minute": 16}
